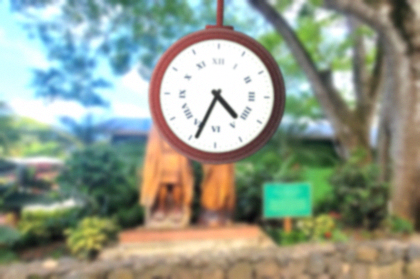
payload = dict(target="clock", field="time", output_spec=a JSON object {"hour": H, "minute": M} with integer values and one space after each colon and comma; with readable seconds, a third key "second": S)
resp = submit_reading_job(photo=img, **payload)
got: {"hour": 4, "minute": 34}
